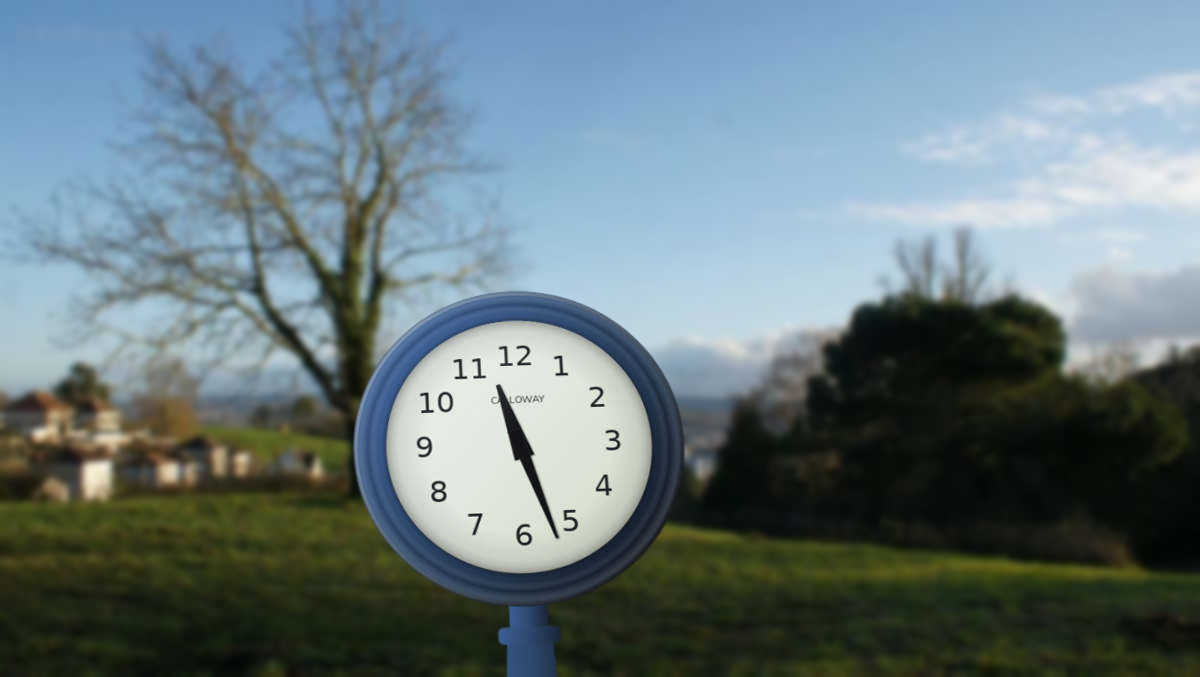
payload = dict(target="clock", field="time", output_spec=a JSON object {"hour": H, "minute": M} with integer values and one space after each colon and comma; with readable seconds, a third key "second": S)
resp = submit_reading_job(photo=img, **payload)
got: {"hour": 11, "minute": 27}
